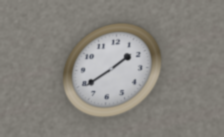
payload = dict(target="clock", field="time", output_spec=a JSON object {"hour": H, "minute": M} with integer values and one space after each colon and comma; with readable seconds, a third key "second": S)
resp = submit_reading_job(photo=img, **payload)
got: {"hour": 1, "minute": 39}
